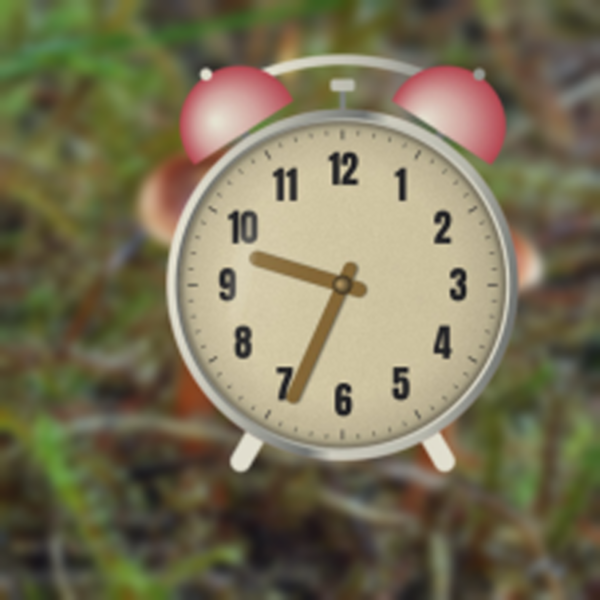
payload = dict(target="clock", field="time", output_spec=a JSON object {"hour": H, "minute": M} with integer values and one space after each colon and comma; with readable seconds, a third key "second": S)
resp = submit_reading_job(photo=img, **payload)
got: {"hour": 9, "minute": 34}
